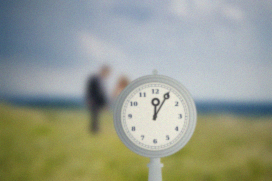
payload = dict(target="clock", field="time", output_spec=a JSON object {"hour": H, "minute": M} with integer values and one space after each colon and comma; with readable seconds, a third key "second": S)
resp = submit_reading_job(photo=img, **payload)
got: {"hour": 12, "minute": 5}
